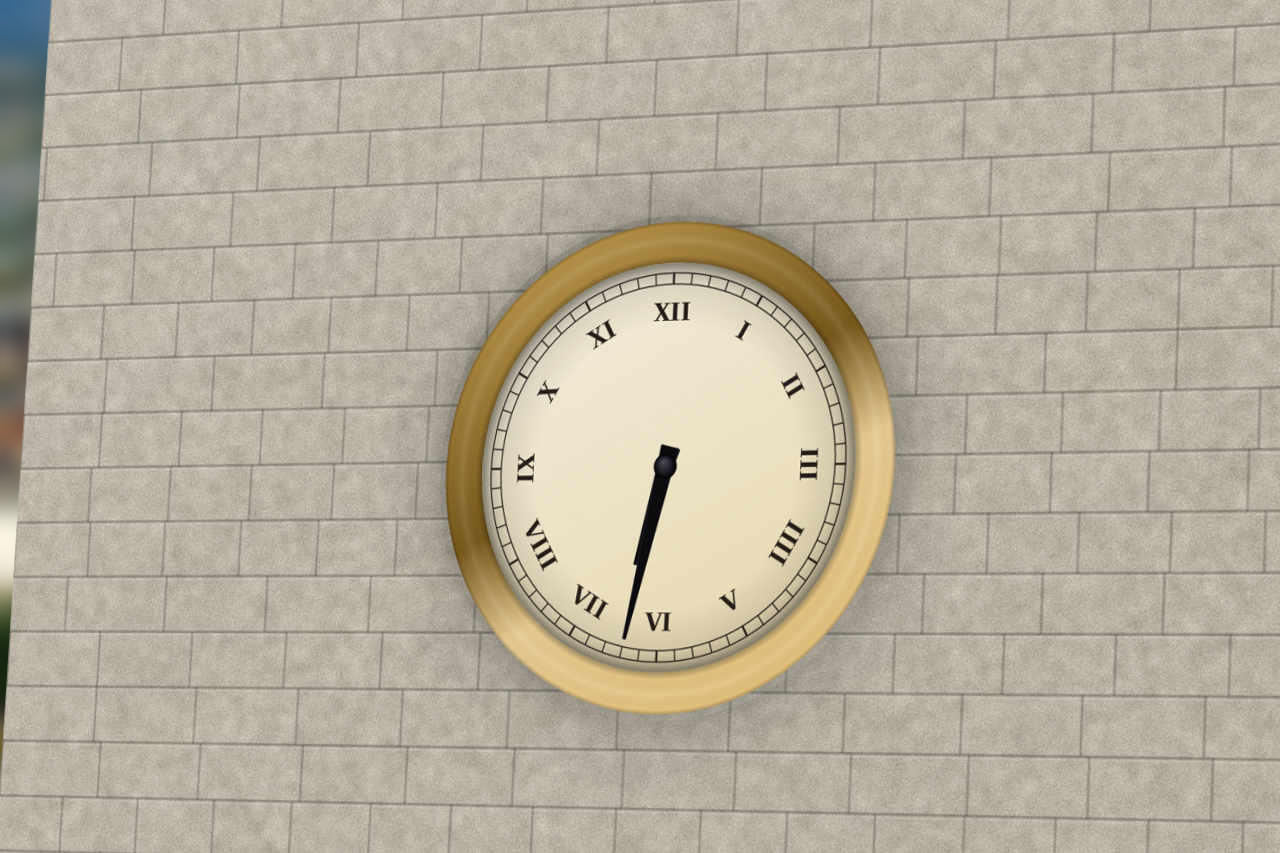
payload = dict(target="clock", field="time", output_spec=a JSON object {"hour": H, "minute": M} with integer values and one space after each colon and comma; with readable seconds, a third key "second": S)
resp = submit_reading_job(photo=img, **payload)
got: {"hour": 6, "minute": 32}
